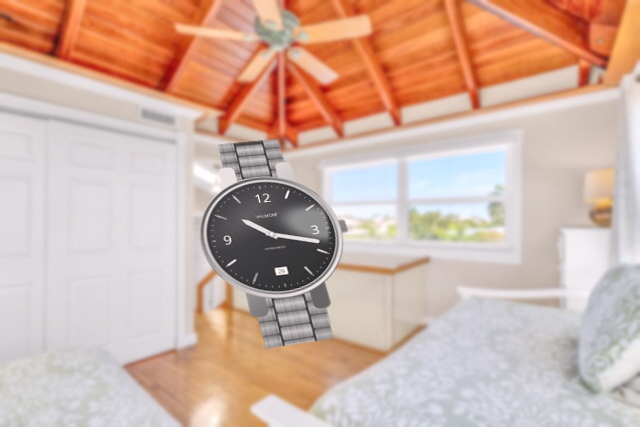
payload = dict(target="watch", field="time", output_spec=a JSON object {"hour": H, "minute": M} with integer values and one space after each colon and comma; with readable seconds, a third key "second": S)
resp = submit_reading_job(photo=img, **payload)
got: {"hour": 10, "minute": 18}
